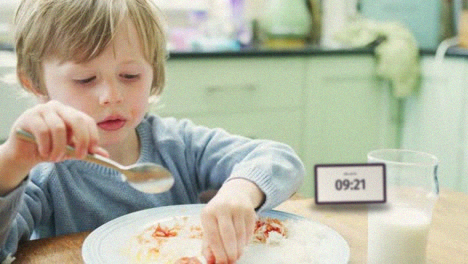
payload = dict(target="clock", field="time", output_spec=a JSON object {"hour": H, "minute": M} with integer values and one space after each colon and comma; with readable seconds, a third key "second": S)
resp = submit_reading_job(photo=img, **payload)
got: {"hour": 9, "minute": 21}
